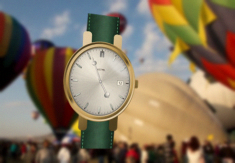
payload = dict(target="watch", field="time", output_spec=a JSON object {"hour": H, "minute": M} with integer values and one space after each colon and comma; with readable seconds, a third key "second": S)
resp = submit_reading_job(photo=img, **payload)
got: {"hour": 4, "minute": 56}
